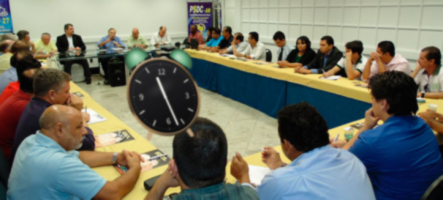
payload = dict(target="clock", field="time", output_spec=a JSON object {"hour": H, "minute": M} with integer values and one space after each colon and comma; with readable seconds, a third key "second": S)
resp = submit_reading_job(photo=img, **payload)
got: {"hour": 11, "minute": 27}
